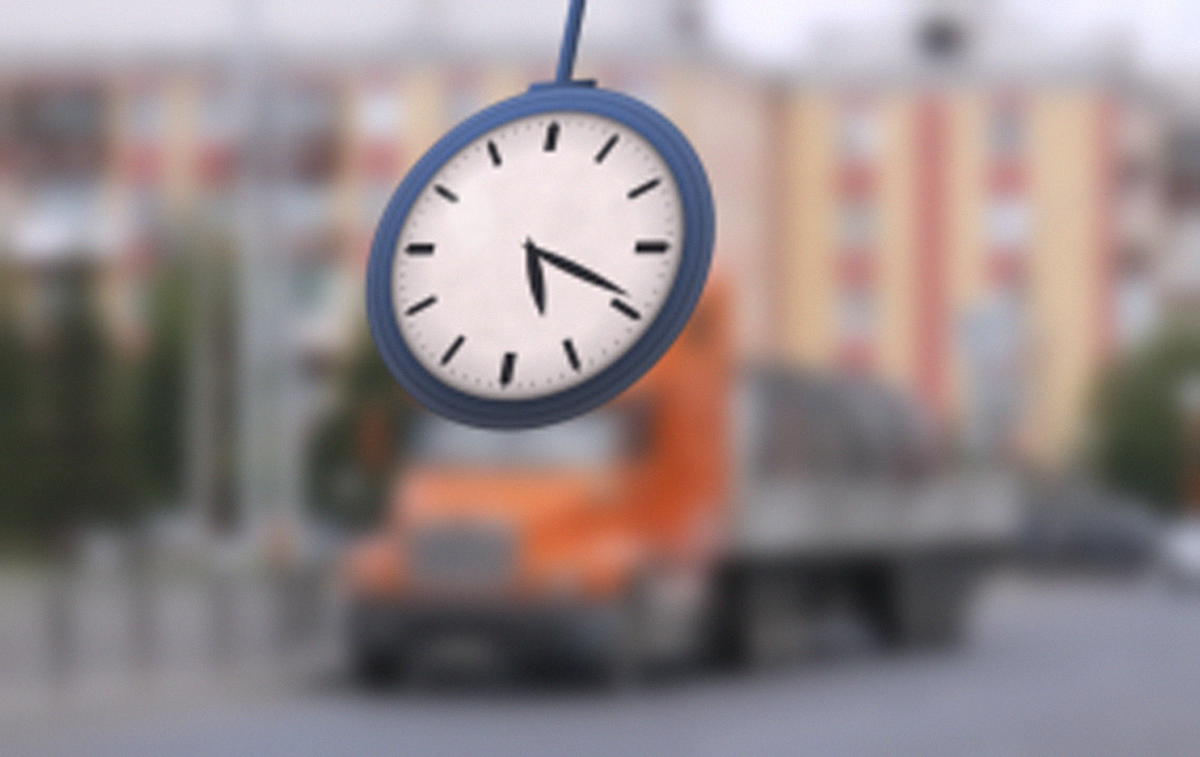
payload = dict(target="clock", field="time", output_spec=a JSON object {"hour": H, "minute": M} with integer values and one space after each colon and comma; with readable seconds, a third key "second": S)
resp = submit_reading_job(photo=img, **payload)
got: {"hour": 5, "minute": 19}
